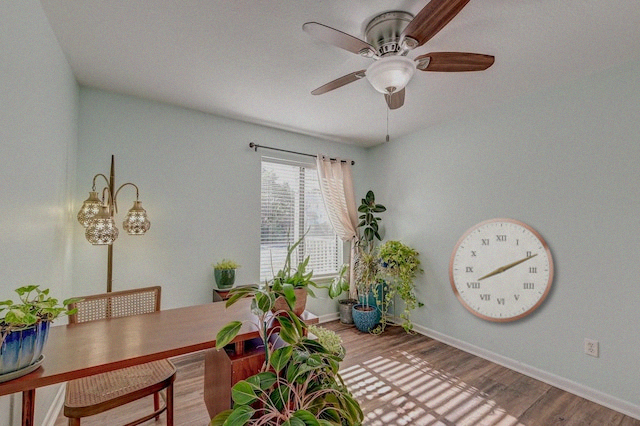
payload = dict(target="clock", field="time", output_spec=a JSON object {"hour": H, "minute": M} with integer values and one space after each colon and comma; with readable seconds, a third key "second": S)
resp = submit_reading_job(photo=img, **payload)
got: {"hour": 8, "minute": 11}
